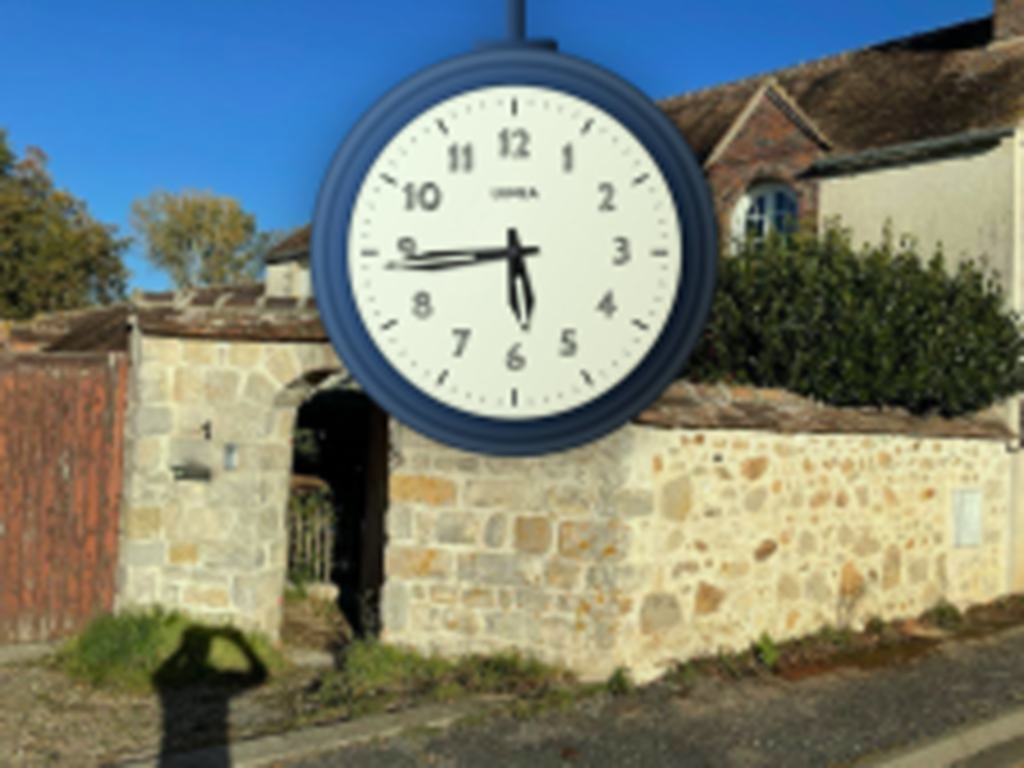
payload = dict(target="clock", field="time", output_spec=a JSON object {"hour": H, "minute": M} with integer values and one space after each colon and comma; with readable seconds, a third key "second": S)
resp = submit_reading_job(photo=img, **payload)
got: {"hour": 5, "minute": 44}
